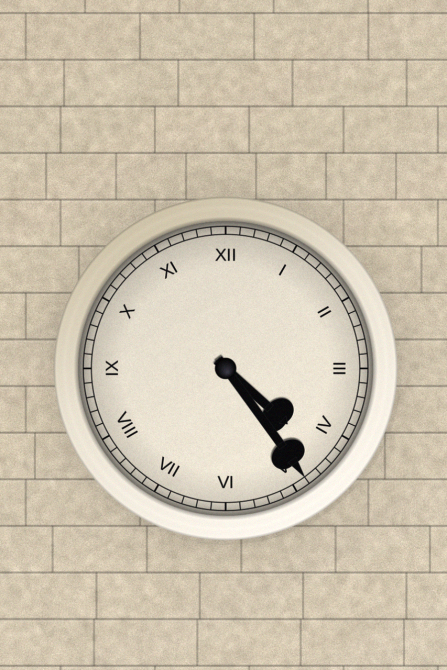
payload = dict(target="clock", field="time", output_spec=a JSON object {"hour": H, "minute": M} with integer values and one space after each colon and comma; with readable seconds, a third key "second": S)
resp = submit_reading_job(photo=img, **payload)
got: {"hour": 4, "minute": 24}
